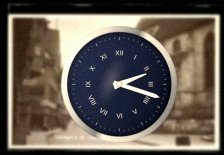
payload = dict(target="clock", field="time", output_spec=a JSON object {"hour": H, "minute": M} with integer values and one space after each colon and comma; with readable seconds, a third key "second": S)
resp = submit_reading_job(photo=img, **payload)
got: {"hour": 2, "minute": 18}
